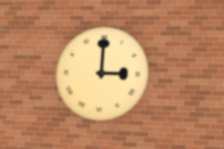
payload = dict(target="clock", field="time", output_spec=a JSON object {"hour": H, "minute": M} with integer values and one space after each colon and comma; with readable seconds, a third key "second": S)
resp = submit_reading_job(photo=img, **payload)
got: {"hour": 3, "minute": 0}
